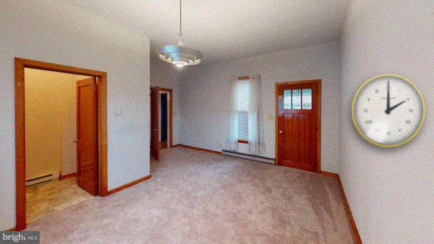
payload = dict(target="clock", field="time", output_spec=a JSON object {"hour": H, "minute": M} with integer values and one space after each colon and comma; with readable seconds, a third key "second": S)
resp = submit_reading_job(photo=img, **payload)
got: {"hour": 2, "minute": 0}
